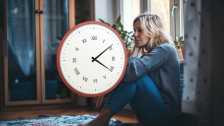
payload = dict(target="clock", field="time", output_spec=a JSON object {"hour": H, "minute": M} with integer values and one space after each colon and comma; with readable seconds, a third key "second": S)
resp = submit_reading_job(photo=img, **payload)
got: {"hour": 4, "minute": 9}
